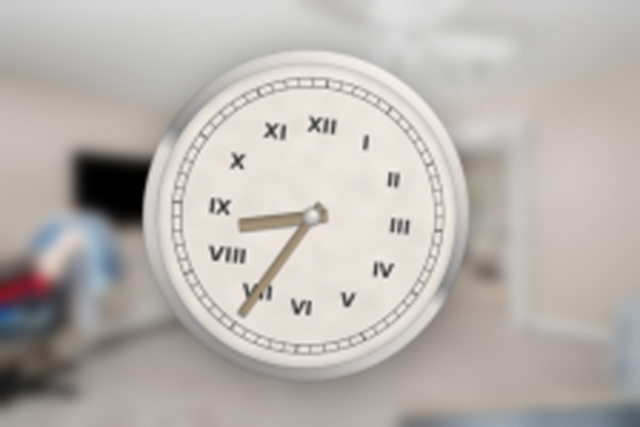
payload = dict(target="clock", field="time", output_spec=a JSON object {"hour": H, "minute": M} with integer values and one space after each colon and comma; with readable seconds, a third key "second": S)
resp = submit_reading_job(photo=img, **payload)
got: {"hour": 8, "minute": 35}
